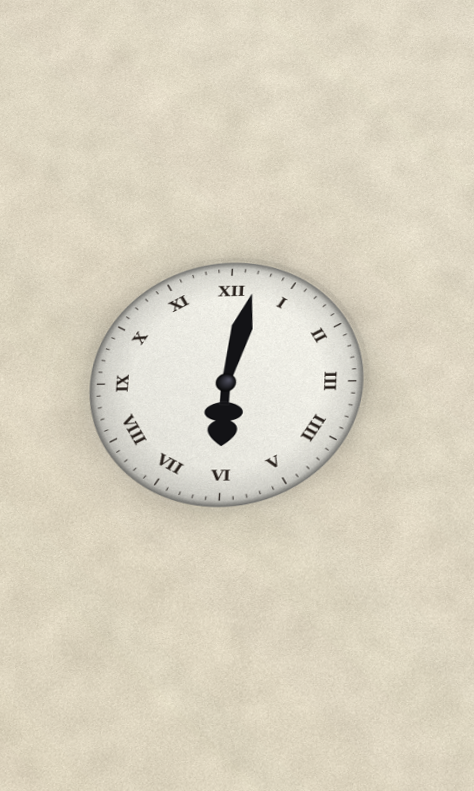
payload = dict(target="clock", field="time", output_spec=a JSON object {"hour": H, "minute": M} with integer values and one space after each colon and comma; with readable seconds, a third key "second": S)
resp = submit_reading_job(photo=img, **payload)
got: {"hour": 6, "minute": 2}
